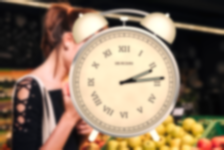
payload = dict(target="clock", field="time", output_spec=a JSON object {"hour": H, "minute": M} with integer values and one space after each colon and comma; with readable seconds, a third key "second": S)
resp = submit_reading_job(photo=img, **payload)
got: {"hour": 2, "minute": 14}
